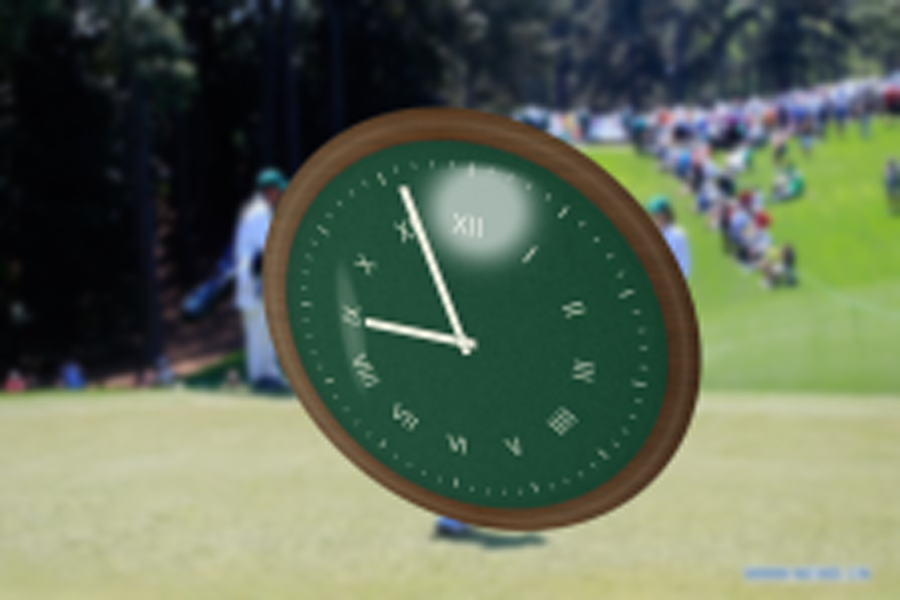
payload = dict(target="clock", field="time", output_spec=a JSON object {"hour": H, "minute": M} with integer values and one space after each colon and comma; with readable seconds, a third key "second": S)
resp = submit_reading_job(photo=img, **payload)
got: {"hour": 8, "minute": 56}
